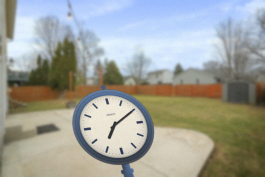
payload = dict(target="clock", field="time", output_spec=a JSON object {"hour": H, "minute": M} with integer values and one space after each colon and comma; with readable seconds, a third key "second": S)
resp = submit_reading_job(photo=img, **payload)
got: {"hour": 7, "minute": 10}
